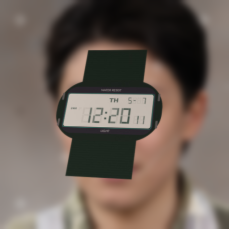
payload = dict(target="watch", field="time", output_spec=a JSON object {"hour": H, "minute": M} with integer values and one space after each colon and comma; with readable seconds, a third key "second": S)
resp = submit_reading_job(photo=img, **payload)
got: {"hour": 12, "minute": 20}
